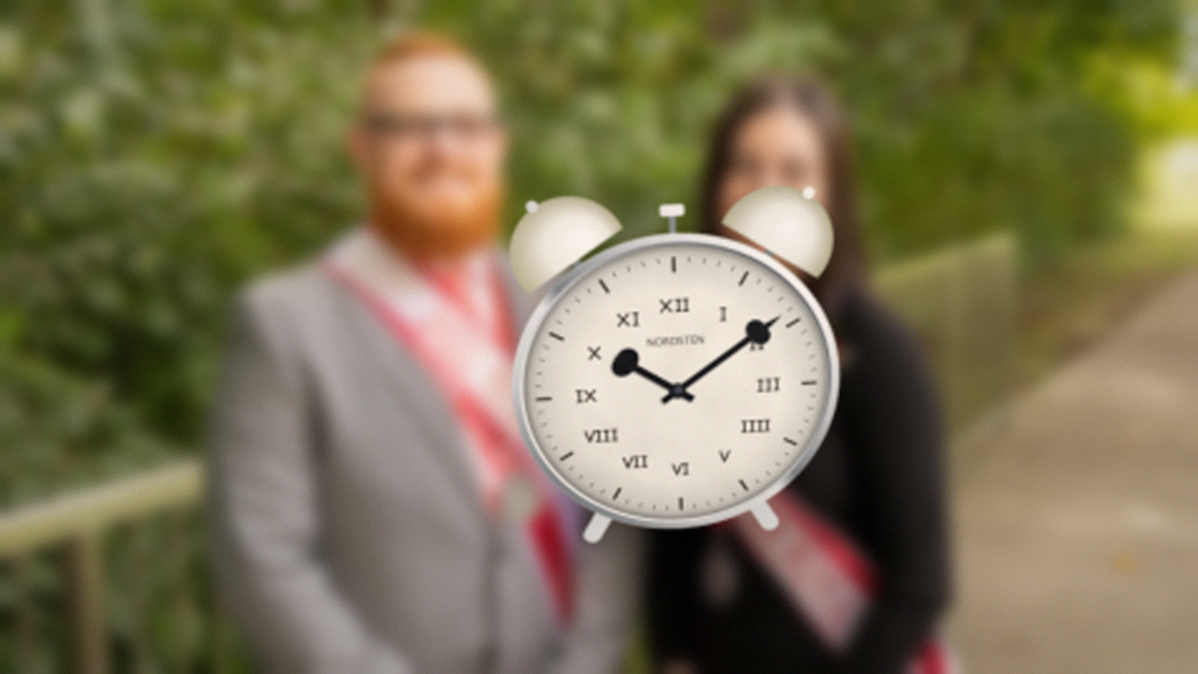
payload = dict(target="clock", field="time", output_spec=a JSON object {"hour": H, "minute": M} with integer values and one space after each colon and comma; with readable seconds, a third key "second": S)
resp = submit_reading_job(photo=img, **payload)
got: {"hour": 10, "minute": 9}
